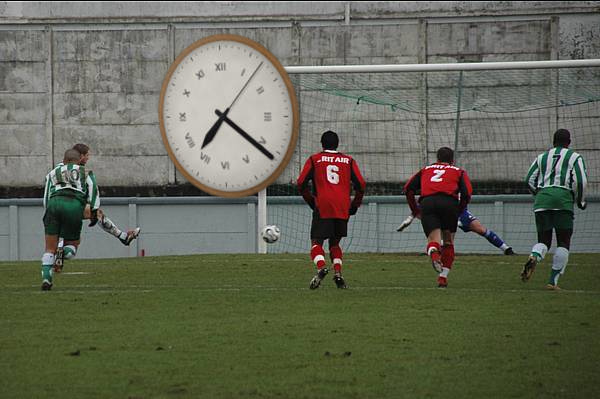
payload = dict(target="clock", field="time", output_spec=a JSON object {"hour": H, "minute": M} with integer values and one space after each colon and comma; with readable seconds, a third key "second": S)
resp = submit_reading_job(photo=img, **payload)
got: {"hour": 7, "minute": 21, "second": 7}
